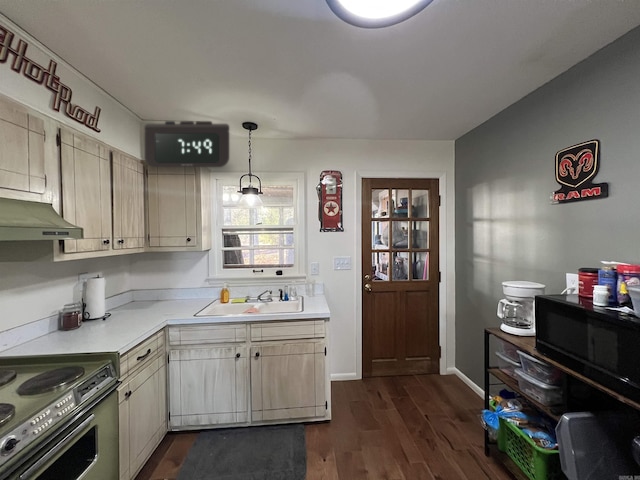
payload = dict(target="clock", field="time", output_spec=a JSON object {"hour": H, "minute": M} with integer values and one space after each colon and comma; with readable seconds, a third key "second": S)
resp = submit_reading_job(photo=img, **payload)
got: {"hour": 7, "minute": 49}
